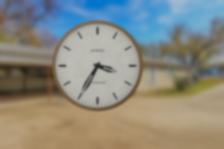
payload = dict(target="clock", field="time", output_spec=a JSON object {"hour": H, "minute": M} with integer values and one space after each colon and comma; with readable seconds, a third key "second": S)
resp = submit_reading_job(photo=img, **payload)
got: {"hour": 3, "minute": 35}
